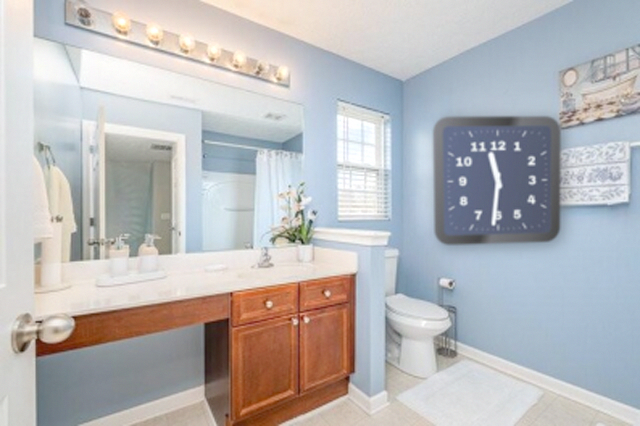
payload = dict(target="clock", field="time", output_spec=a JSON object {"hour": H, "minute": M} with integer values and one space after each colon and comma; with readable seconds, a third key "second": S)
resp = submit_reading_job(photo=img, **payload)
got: {"hour": 11, "minute": 31}
